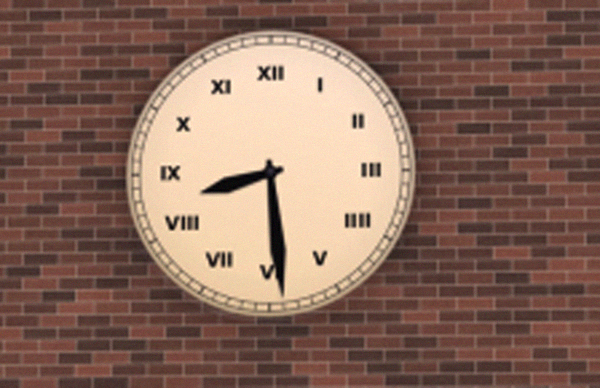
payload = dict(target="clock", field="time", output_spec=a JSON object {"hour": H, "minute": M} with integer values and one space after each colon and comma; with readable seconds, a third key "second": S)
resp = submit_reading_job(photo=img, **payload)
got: {"hour": 8, "minute": 29}
